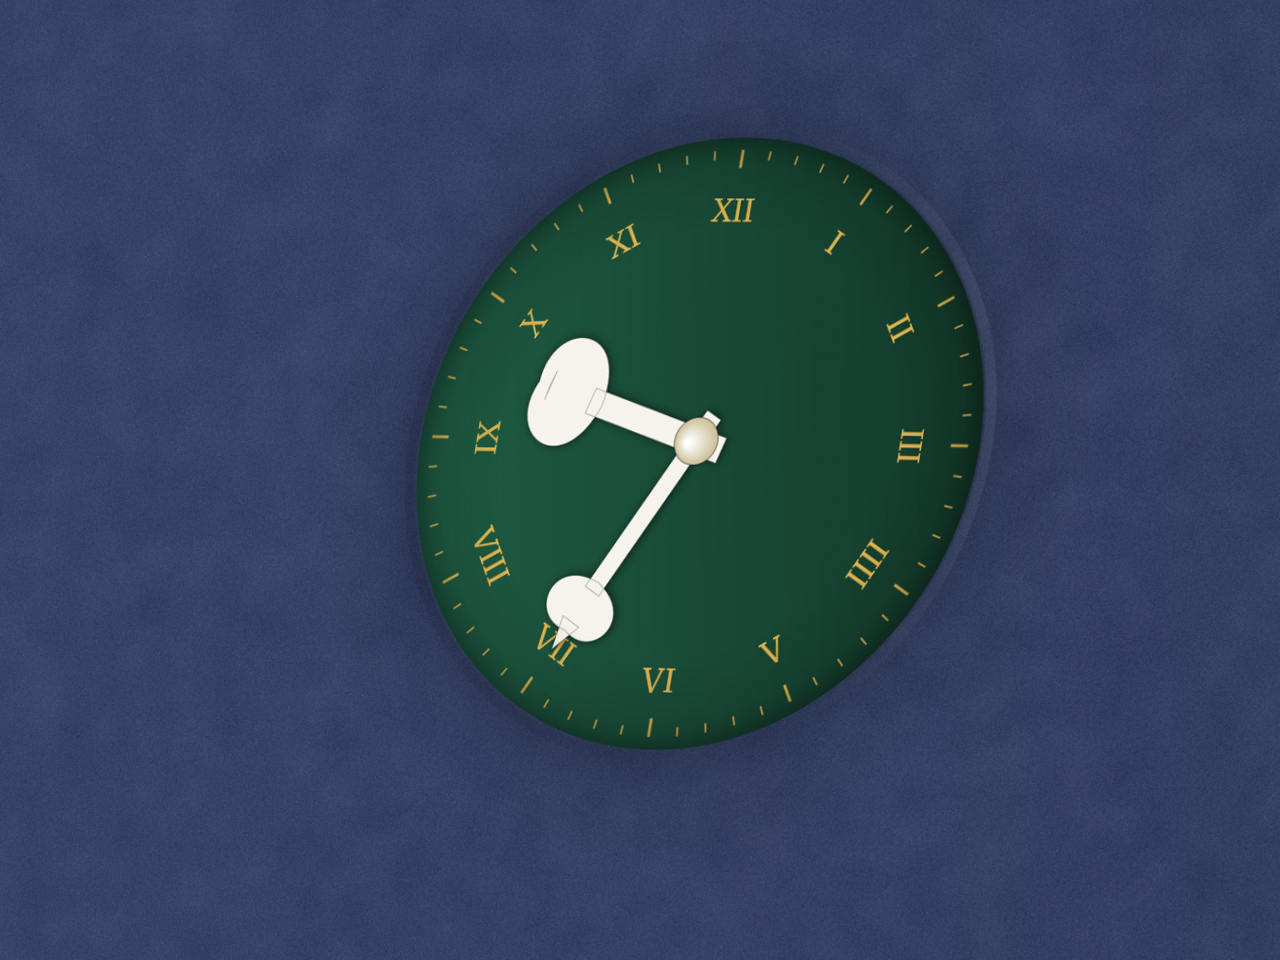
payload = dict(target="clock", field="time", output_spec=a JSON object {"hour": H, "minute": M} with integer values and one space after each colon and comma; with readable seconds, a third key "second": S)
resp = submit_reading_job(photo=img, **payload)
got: {"hour": 9, "minute": 35}
